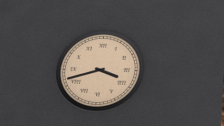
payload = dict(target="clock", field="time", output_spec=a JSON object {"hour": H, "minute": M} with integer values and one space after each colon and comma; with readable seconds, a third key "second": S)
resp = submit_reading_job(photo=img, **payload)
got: {"hour": 3, "minute": 42}
